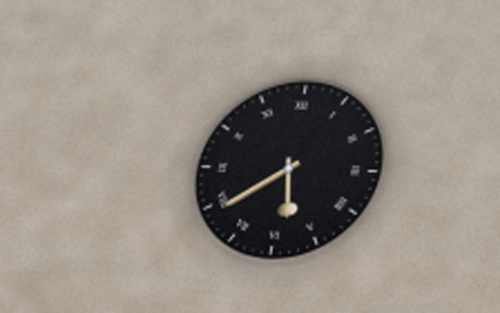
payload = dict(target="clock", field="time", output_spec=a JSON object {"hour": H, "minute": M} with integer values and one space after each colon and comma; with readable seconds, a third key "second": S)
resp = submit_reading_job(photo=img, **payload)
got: {"hour": 5, "minute": 39}
